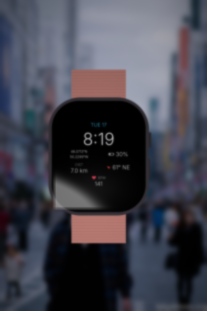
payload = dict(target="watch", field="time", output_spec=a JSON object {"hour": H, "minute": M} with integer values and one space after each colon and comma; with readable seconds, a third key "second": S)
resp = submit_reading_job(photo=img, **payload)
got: {"hour": 8, "minute": 19}
